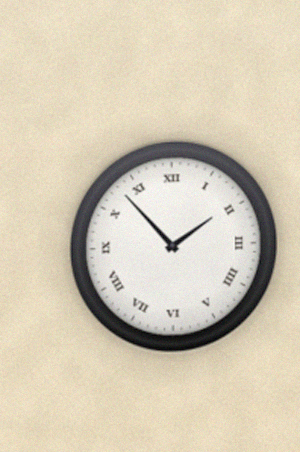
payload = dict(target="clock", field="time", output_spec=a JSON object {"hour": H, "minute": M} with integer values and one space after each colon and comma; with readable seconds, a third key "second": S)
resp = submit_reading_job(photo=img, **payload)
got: {"hour": 1, "minute": 53}
